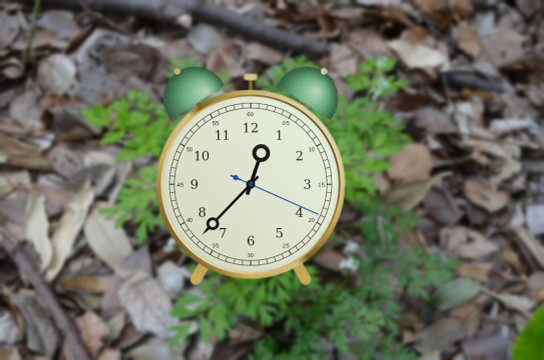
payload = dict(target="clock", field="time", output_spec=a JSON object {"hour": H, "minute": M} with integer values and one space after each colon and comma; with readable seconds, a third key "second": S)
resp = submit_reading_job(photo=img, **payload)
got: {"hour": 12, "minute": 37, "second": 19}
